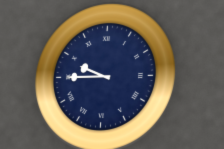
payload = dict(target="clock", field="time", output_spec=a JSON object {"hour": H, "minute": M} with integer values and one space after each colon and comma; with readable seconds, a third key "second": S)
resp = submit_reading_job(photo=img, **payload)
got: {"hour": 9, "minute": 45}
